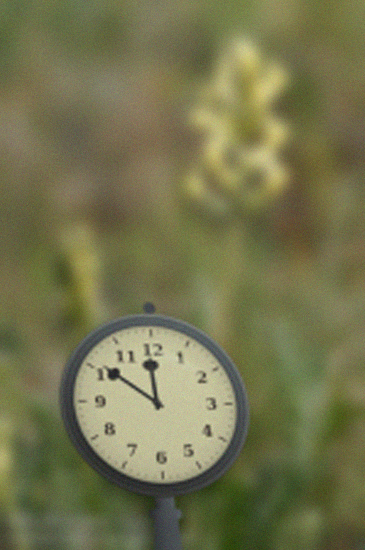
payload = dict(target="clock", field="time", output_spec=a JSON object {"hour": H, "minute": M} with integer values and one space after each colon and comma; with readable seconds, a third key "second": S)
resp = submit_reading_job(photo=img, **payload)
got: {"hour": 11, "minute": 51}
